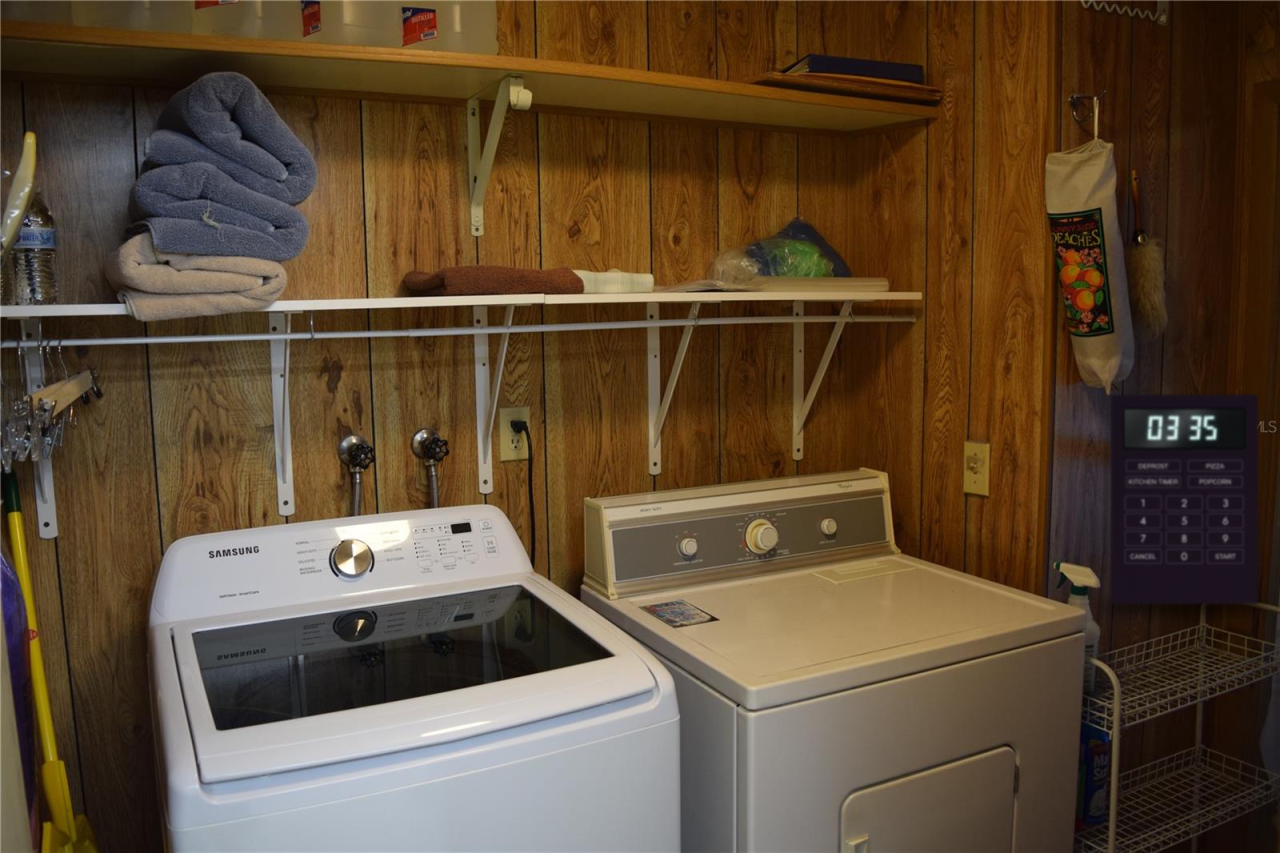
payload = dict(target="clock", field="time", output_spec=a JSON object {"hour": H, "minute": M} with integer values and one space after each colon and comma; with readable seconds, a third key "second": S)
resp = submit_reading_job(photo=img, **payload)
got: {"hour": 3, "minute": 35}
